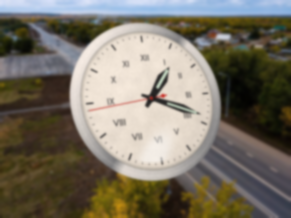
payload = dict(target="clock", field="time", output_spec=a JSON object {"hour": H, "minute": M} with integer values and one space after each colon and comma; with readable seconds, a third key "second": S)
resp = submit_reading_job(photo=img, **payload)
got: {"hour": 1, "minute": 18, "second": 44}
